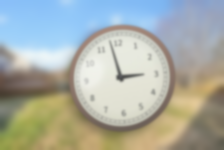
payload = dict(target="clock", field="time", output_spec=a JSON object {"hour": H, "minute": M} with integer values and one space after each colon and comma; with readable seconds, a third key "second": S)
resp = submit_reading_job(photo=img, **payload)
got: {"hour": 2, "minute": 58}
